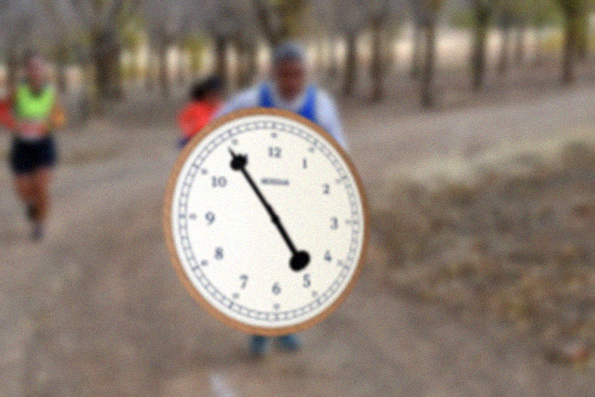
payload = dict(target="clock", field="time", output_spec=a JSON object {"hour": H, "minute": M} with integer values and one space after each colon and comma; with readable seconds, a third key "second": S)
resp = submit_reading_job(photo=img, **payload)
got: {"hour": 4, "minute": 54}
